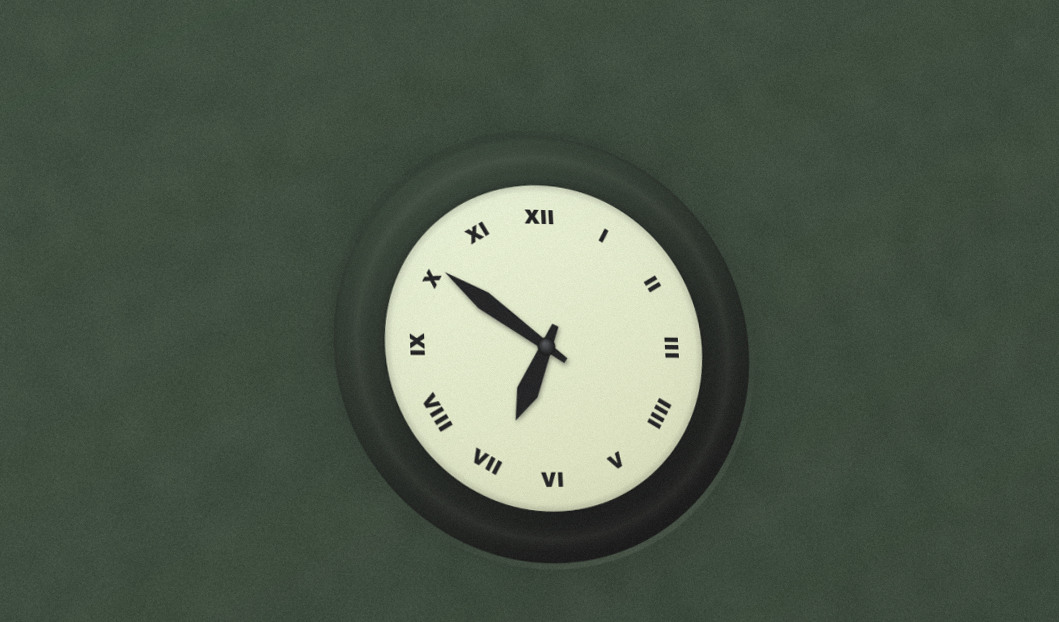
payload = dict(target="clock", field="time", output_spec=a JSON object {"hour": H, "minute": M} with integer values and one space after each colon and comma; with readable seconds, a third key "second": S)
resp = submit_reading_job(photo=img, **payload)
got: {"hour": 6, "minute": 51}
